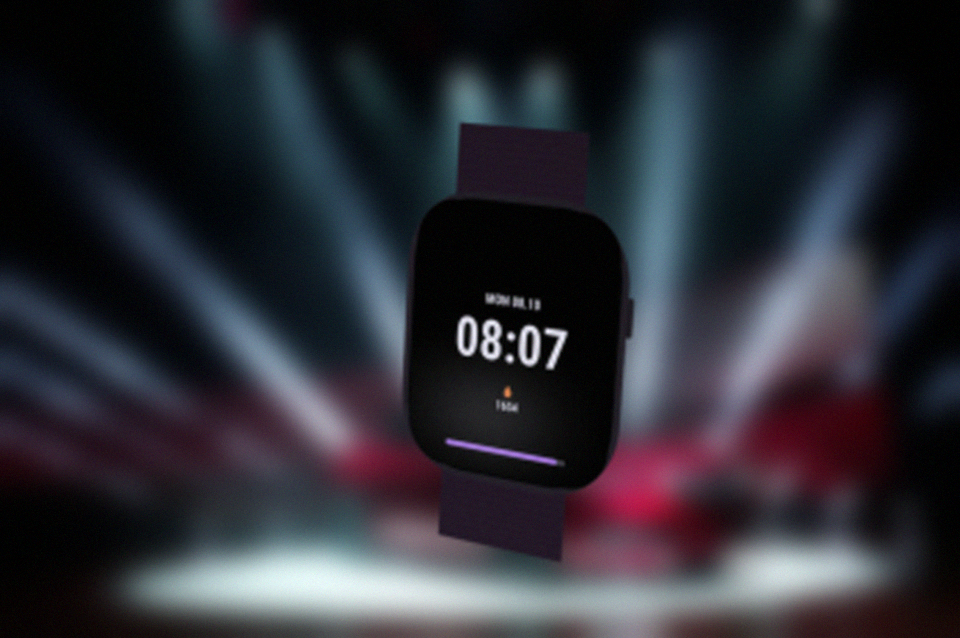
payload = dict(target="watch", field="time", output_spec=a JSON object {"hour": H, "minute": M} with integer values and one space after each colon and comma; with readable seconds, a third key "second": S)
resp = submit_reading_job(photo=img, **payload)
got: {"hour": 8, "minute": 7}
